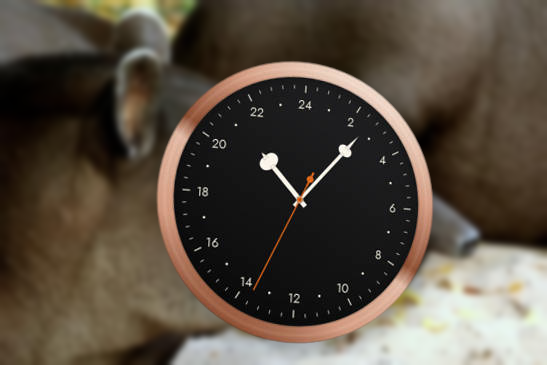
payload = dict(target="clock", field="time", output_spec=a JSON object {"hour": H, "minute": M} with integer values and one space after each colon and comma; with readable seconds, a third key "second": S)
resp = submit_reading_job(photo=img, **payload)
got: {"hour": 21, "minute": 6, "second": 34}
